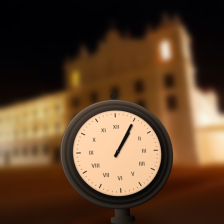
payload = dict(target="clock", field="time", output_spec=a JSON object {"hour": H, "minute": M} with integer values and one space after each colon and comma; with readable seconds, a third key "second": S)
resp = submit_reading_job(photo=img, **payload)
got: {"hour": 1, "minute": 5}
